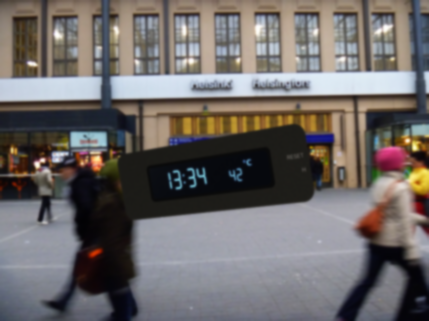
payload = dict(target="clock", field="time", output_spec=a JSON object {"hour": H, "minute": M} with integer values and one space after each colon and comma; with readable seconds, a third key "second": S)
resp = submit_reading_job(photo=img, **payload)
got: {"hour": 13, "minute": 34}
